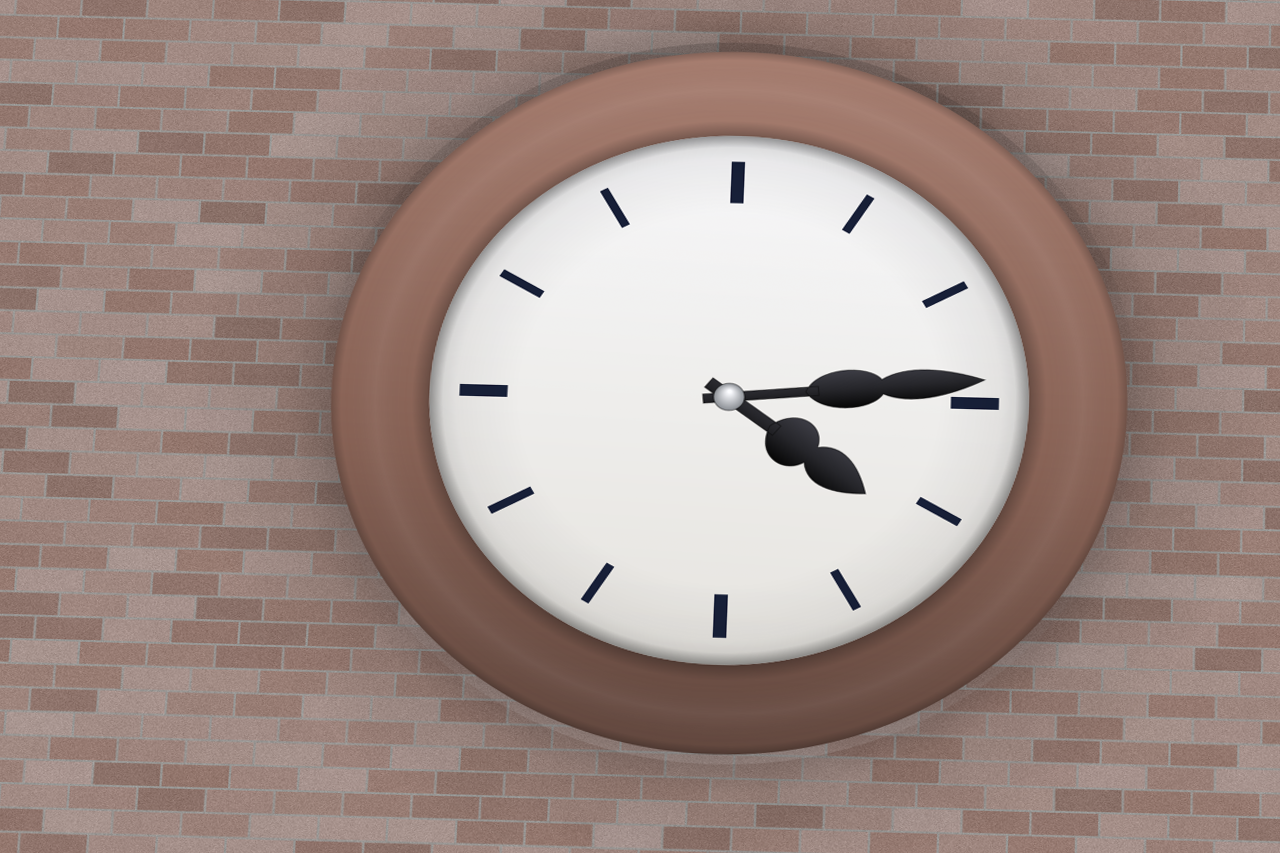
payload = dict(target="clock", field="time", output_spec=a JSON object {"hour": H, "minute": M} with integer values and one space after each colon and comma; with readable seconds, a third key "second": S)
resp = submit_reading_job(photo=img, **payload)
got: {"hour": 4, "minute": 14}
